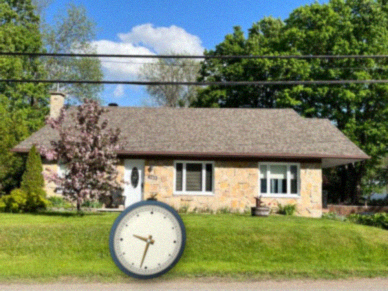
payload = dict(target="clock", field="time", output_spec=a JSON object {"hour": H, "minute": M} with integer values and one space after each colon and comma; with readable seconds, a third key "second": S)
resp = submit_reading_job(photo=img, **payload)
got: {"hour": 9, "minute": 32}
